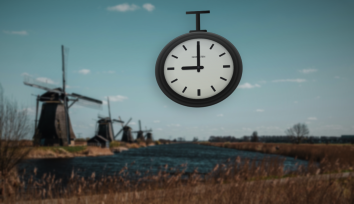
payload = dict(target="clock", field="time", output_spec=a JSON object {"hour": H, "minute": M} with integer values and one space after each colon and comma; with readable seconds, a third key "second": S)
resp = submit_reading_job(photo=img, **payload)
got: {"hour": 9, "minute": 0}
